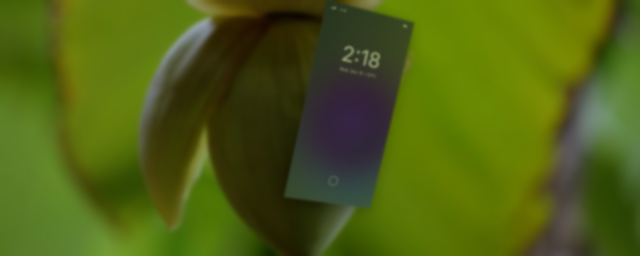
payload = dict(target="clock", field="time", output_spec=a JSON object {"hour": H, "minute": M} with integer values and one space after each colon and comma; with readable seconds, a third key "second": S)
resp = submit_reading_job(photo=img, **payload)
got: {"hour": 2, "minute": 18}
